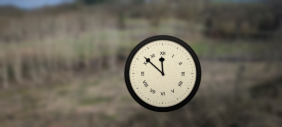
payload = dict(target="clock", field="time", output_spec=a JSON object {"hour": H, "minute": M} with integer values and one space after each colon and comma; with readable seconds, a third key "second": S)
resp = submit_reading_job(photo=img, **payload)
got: {"hour": 11, "minute": 52}
